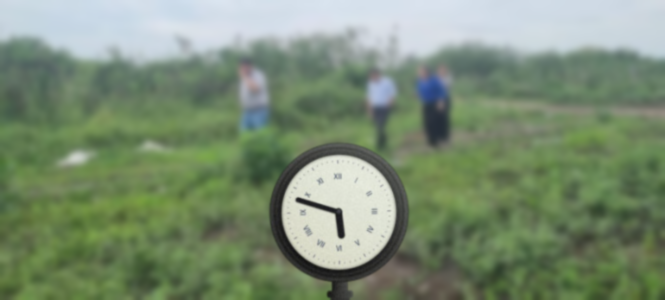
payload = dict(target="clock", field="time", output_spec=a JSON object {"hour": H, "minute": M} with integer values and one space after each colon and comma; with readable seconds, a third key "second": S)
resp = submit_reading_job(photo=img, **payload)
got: {"hour": 5, "minute": 48}
